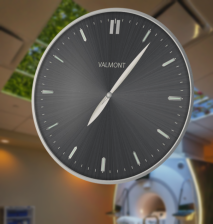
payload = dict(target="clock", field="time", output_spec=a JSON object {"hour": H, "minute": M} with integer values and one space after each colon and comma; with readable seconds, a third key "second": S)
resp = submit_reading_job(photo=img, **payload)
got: {"hour": 7, "minute": 6}
